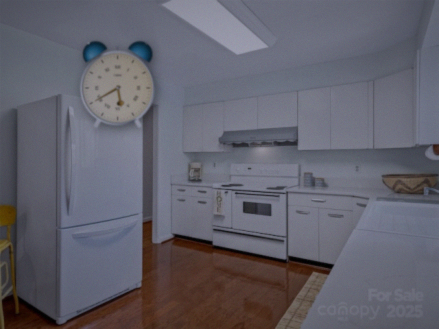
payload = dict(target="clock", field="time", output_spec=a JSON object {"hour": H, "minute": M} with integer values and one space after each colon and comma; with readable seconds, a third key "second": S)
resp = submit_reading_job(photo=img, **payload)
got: {"hour": 5, "minute": 40}
